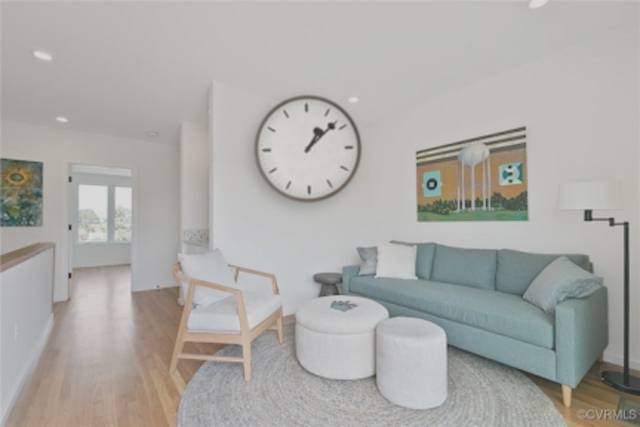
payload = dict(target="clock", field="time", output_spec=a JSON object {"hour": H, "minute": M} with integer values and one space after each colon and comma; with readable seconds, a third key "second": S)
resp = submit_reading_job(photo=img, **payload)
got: {"hour": 1, "minute": 8}
